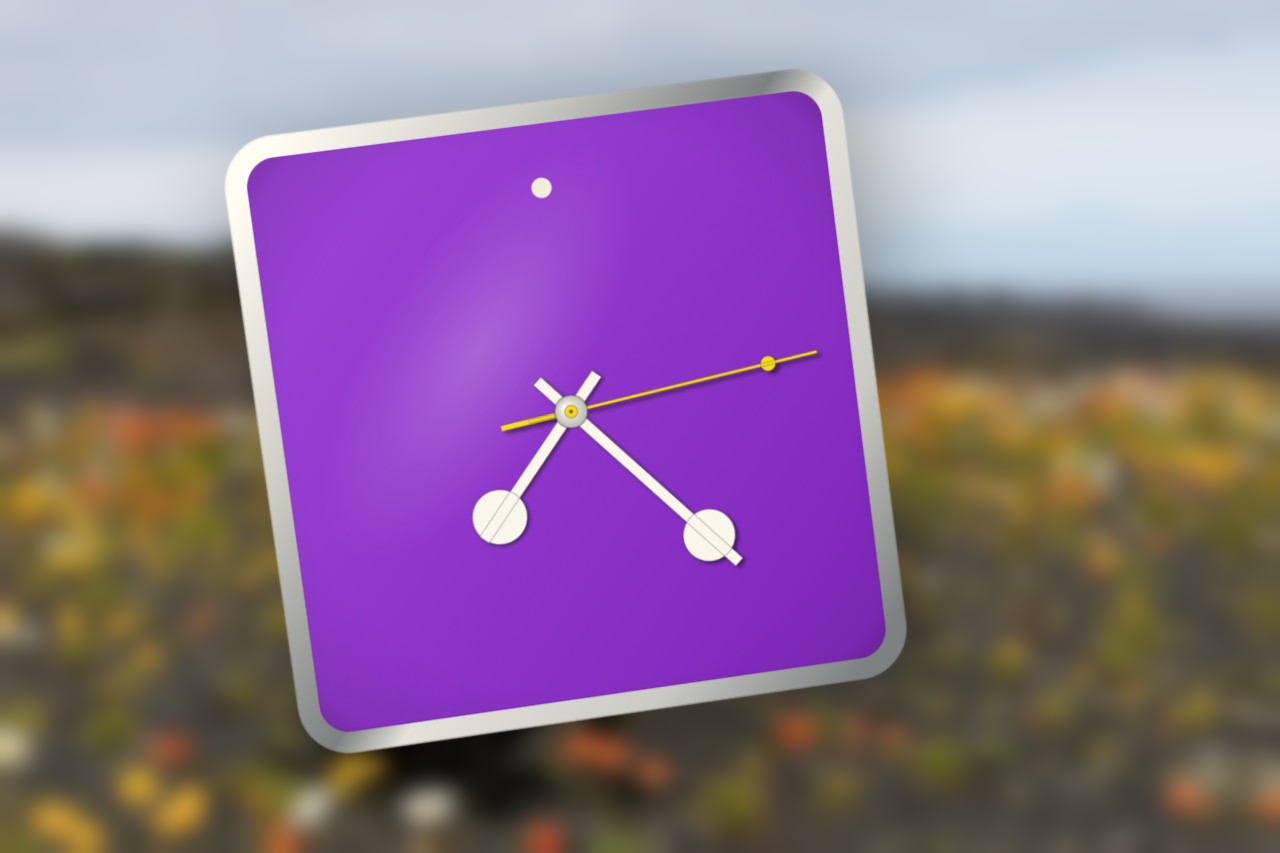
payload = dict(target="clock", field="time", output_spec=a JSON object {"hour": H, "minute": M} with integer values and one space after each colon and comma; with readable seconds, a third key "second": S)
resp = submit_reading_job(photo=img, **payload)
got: {"hour": 7, "minute": 23, "second": 14}
